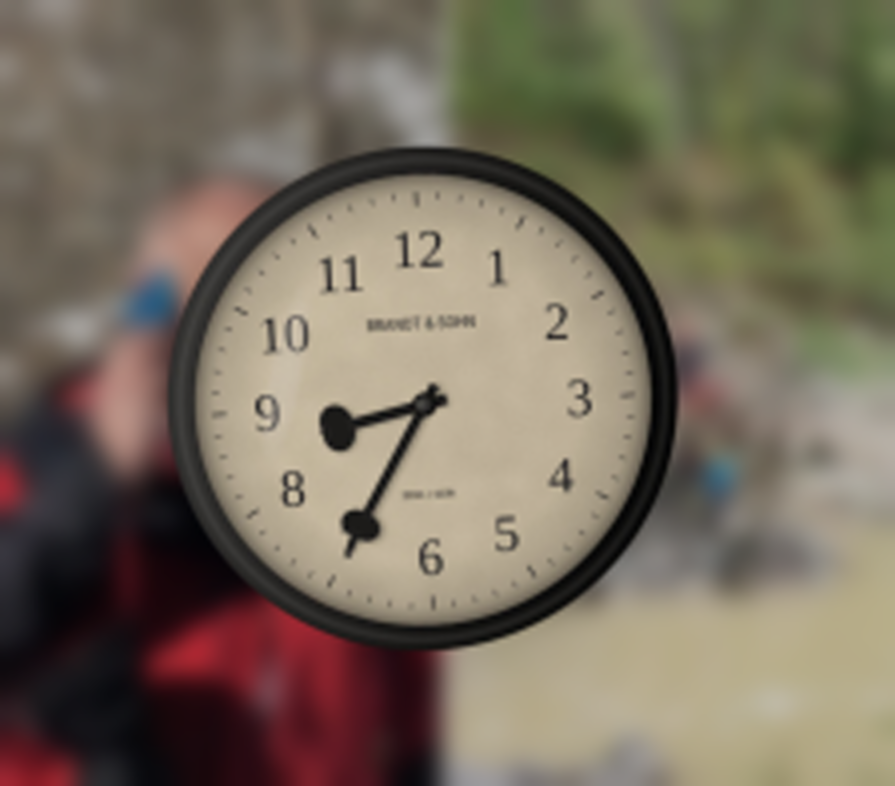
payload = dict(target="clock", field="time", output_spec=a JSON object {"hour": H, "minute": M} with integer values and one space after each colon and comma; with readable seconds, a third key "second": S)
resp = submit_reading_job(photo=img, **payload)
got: {"hour": 8, "minute": 35}
